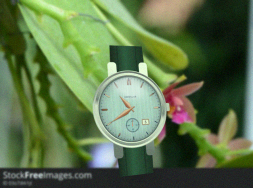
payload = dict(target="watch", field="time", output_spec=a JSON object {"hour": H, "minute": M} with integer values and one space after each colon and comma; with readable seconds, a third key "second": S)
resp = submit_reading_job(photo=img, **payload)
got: {"hour": 10, "minute": 40}
